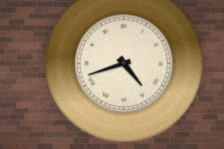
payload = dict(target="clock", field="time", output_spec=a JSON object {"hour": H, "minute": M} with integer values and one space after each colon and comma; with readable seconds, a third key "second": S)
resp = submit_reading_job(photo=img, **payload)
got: {"hour": 4, "minute": 42}
